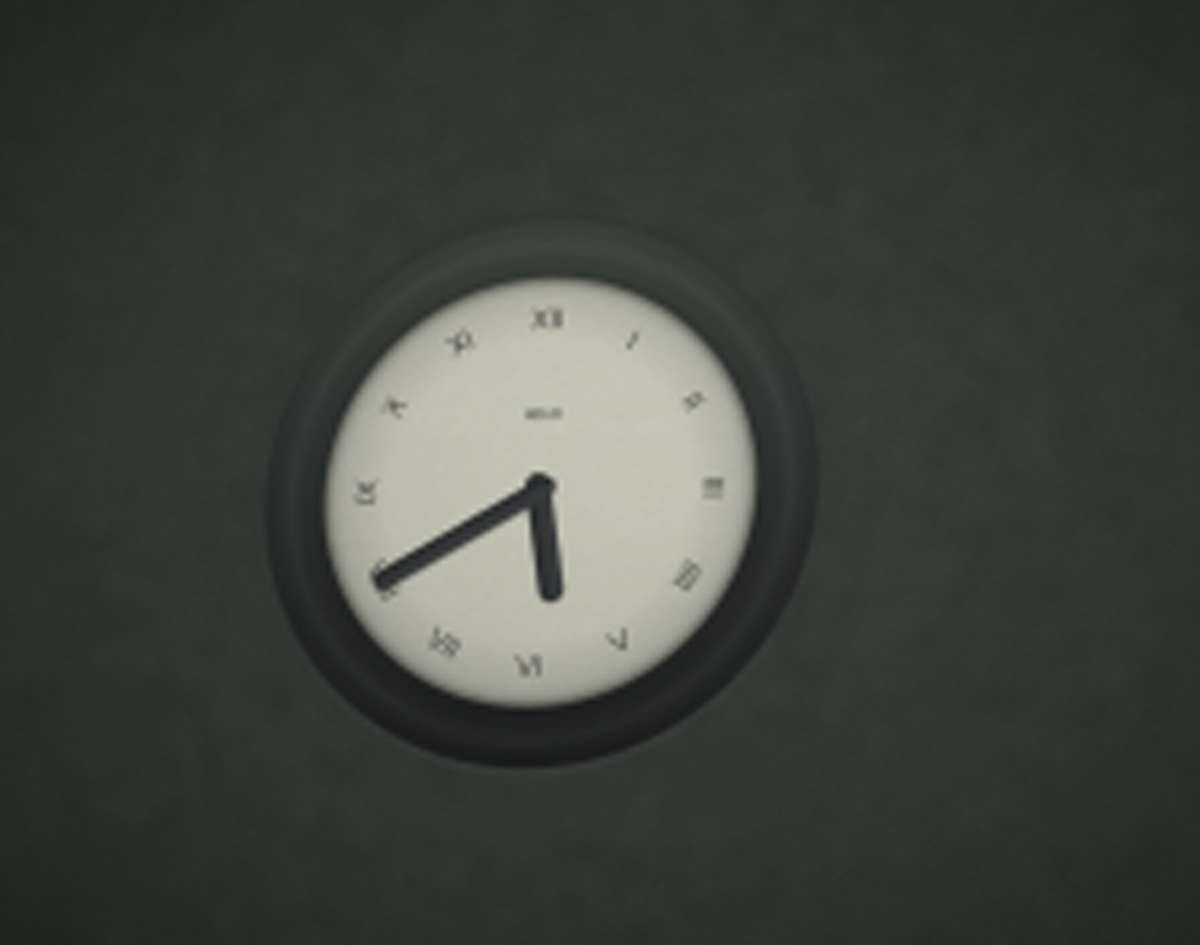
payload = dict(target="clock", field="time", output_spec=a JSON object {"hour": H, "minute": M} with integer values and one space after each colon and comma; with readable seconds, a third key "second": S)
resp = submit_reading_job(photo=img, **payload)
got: {"hour": 5, "minute": 40}
